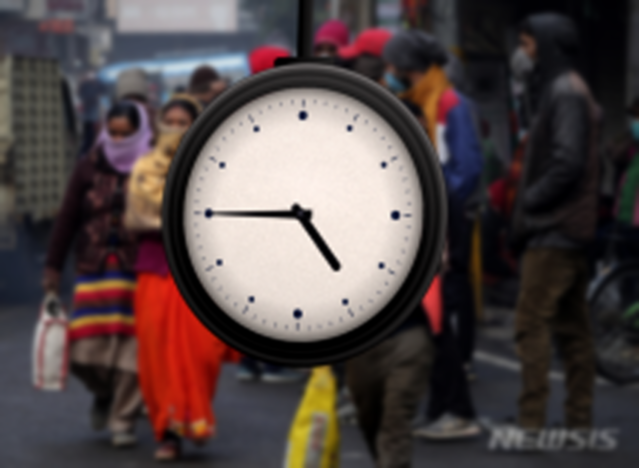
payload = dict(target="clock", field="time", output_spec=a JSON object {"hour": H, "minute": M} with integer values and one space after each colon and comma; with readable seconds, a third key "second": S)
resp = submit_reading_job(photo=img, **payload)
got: {"hour": 4, "minute": 45}
